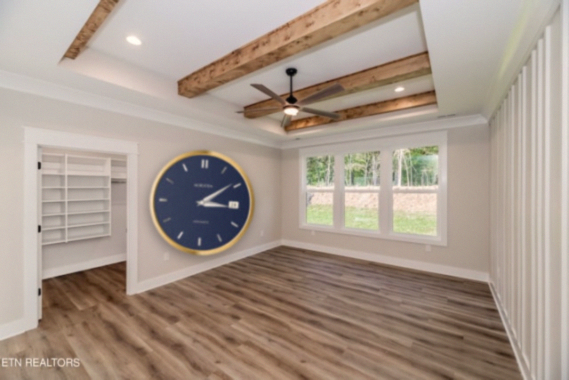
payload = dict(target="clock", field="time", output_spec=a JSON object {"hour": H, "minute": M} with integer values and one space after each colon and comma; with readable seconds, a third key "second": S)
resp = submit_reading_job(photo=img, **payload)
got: {"hour": 3, "minute": 9}
